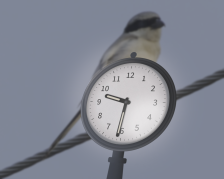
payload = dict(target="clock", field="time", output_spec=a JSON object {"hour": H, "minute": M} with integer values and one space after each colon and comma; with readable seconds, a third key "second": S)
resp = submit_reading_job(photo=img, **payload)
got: {"hour": 9, "minute": 31}
